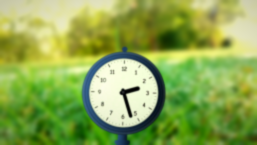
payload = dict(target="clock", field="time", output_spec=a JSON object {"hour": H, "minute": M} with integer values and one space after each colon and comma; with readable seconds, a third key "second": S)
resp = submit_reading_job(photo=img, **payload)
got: {"hour": 2, "minute": 27}
